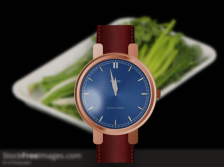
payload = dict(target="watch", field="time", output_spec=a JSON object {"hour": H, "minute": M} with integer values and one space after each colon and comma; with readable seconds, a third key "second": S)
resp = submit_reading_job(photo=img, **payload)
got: {"hour": 11, "minute": 58}
